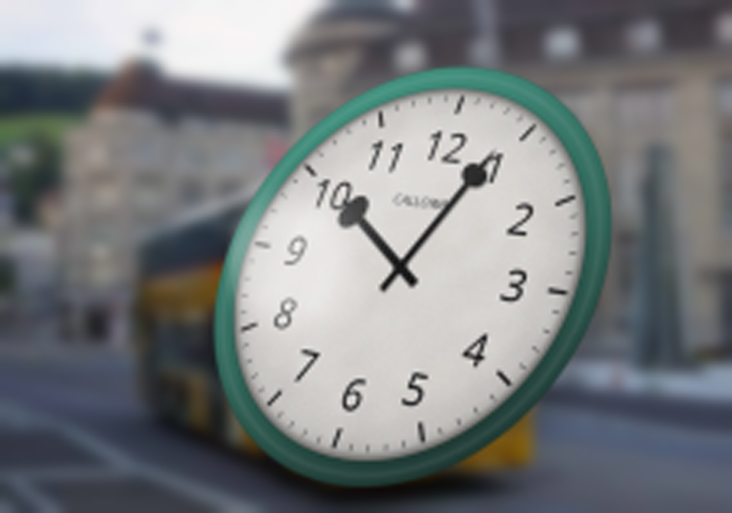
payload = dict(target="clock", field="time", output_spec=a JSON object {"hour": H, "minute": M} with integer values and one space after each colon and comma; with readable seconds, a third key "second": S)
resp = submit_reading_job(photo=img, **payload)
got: {"hour": 10, "minute": 4}
